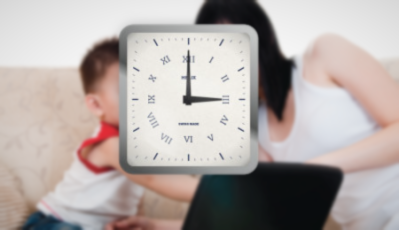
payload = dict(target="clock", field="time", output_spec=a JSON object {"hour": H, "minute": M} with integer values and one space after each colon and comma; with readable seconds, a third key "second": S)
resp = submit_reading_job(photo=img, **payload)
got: {"hour": 3, "minute": 0}
